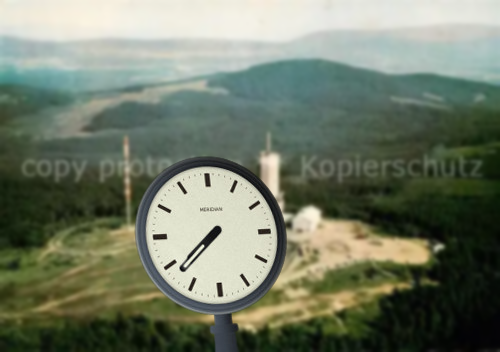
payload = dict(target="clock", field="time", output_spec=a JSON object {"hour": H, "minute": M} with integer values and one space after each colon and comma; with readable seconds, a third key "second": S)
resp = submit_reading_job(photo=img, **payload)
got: {"hour": 7, "minute": 38}
